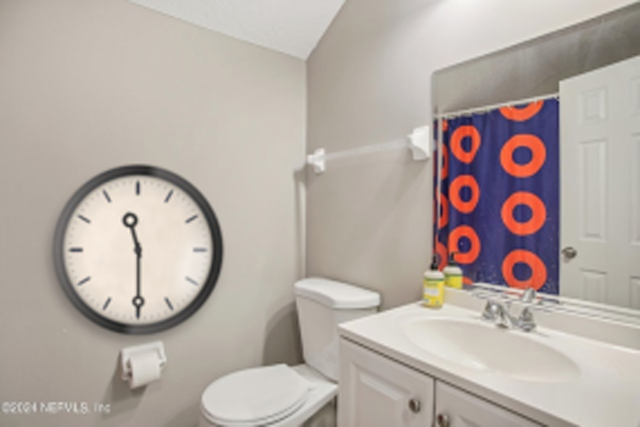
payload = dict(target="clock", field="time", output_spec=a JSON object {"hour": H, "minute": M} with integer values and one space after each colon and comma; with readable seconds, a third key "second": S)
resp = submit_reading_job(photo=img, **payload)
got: {"hour": 11, "minute": 30}
